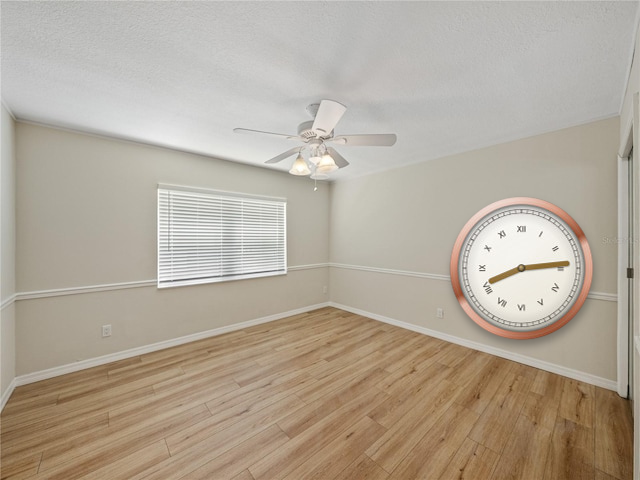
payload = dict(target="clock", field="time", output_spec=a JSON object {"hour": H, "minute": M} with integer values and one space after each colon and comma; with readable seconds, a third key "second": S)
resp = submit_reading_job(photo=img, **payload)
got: {"hour": 8, "minute": 14}
